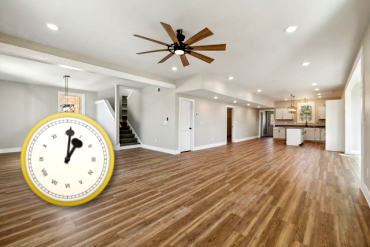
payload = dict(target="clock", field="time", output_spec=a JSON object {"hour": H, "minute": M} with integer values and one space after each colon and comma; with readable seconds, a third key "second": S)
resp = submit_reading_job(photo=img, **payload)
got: {"hour": 1, "minute": 1}
